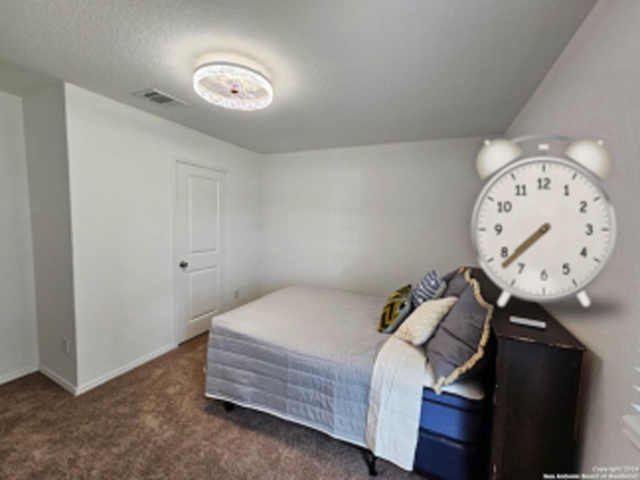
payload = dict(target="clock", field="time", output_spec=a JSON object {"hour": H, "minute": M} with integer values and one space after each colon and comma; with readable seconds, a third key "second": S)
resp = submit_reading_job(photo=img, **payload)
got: {"hour": 7, "minute": 38}
